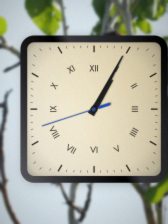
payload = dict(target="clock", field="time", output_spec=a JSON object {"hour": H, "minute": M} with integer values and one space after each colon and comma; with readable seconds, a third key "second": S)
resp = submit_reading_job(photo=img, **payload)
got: {"hour": 1, "minute": 4, "second": 42}
